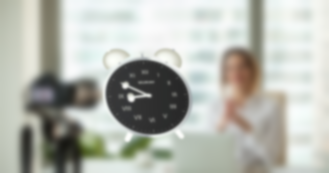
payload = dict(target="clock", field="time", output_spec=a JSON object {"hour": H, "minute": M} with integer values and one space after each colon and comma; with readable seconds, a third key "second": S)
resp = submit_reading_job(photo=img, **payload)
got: {"hour": 8, "minute": 50}
